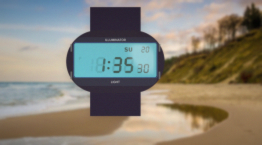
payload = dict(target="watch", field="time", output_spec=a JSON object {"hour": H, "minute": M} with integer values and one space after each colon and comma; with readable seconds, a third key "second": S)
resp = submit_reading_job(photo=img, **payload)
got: {"hour": 1, "minute": 35, "second": 30}
